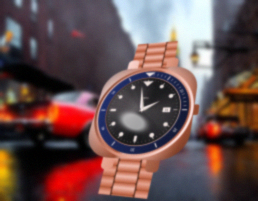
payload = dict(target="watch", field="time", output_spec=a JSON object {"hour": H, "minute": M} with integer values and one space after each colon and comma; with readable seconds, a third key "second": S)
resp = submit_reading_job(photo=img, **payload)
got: {"hour": 1, "minute": 58}
